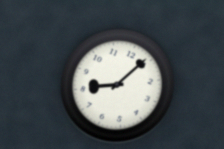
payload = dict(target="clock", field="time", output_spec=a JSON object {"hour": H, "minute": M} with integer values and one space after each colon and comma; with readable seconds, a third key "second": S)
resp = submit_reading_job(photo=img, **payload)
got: {"hour": 8, "minute": 4}
